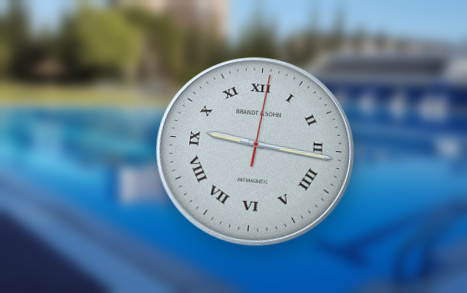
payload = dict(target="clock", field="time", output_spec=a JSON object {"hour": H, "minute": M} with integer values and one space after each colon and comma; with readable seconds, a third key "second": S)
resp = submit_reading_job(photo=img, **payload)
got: {"hour": 9, "minute": 16, "second": 1}
